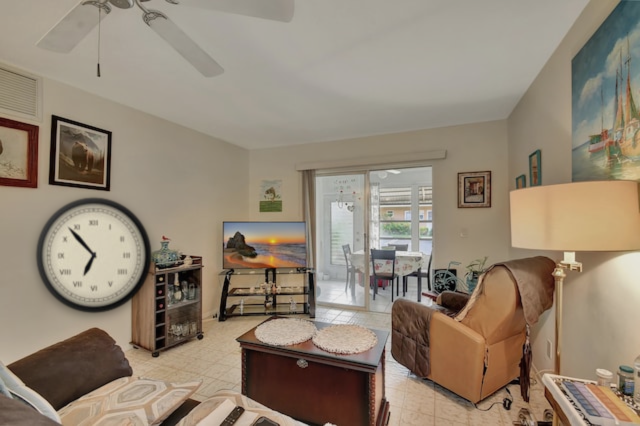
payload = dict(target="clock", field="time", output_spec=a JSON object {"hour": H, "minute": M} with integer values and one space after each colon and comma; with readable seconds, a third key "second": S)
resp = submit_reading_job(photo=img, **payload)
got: {"hour": 6, "minute": 53}
